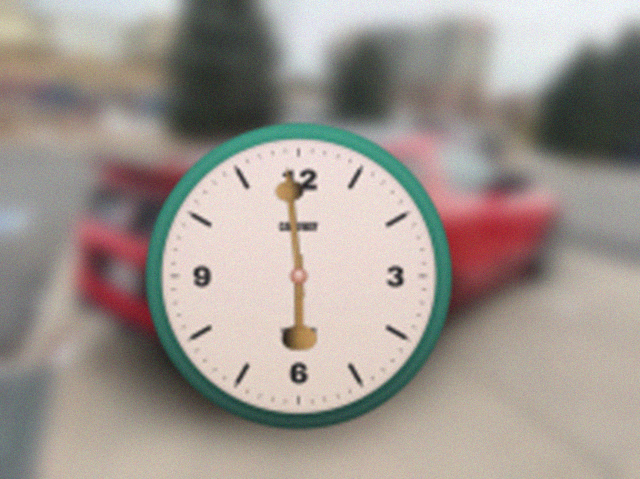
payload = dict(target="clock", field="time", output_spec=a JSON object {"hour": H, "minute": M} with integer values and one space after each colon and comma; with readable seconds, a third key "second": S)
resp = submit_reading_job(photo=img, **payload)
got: {"hour": 5, "minute": 59}
